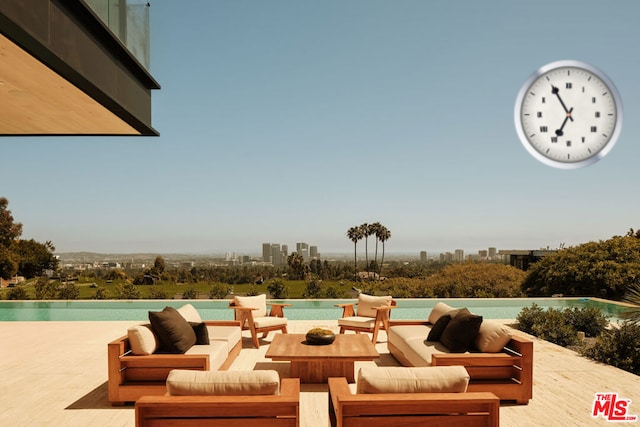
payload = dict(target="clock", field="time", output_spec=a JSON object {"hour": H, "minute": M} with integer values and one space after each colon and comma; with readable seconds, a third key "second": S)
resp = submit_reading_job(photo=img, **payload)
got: {"hour": 6, "minute": 55}
